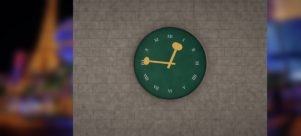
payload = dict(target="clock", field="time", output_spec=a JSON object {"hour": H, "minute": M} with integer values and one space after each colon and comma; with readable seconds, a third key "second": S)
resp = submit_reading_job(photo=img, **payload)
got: {"hour": 12, "minute": 46}
